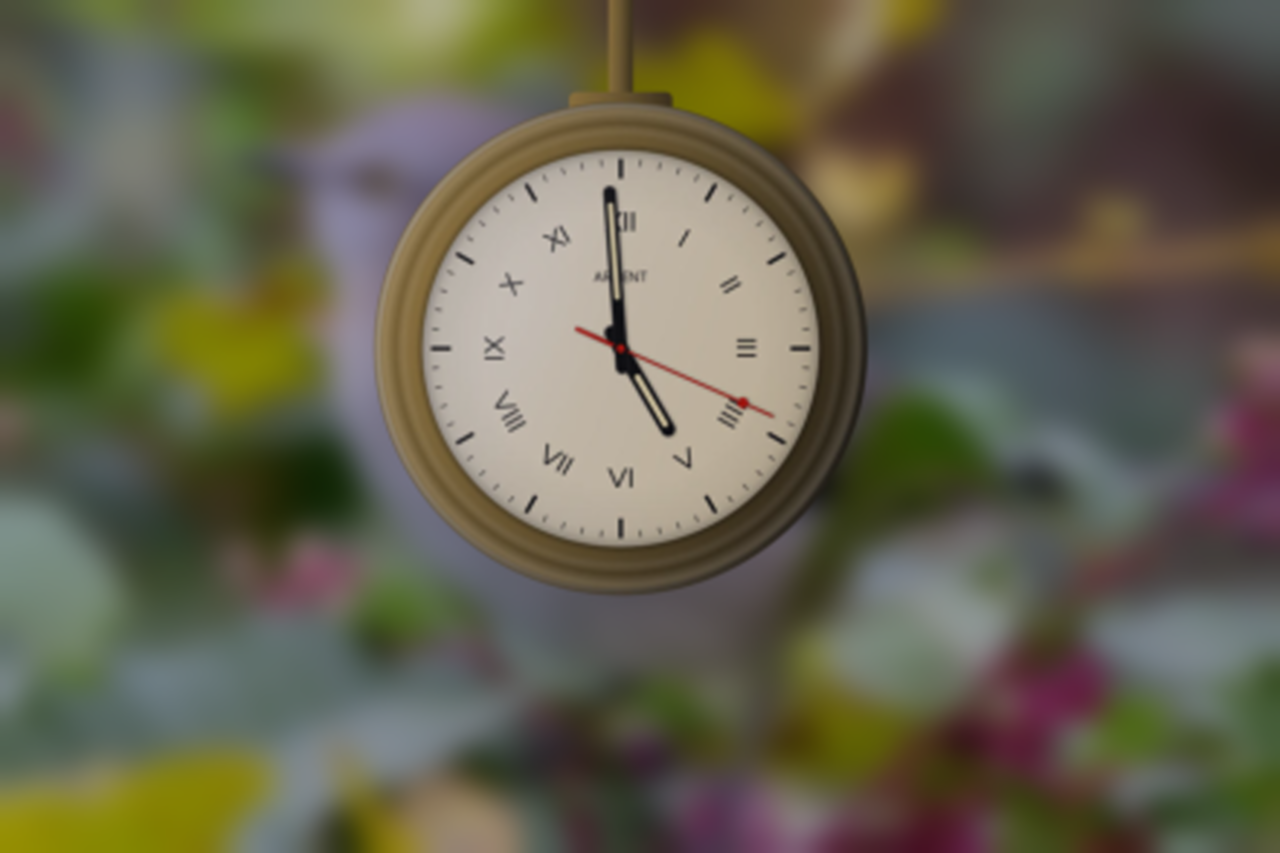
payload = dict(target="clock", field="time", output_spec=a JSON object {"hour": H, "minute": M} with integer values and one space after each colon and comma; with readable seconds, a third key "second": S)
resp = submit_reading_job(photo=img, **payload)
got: {"hour": 4, "minute": 59, "second": 19}
